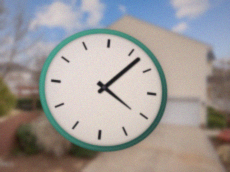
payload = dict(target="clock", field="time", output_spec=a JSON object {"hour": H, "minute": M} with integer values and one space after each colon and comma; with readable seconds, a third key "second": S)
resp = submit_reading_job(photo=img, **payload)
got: {"hour": 4, "minute": 7}
